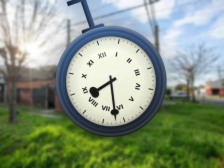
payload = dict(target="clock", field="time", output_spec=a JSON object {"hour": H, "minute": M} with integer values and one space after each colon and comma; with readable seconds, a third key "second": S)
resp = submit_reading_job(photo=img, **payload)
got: {"hour": 8, "minute": 32}
